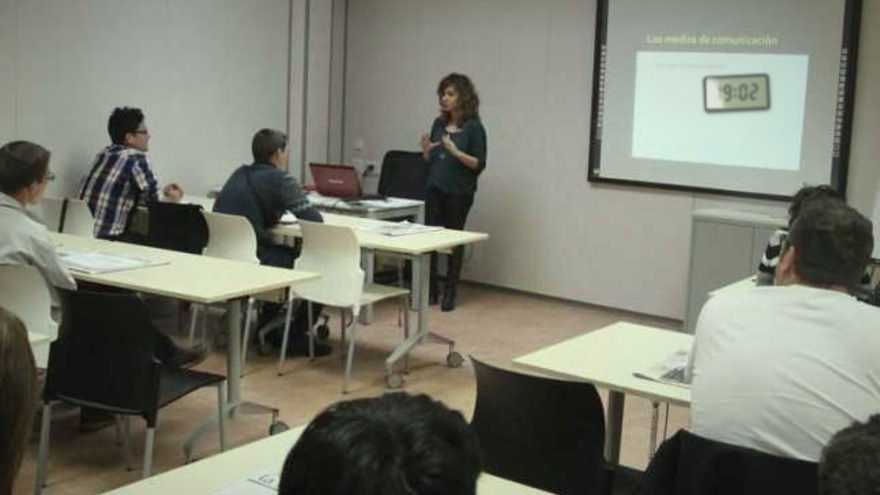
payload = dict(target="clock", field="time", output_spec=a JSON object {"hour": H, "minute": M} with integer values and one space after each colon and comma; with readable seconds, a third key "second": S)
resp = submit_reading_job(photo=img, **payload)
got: {"hour": 19, "minute": 2}
